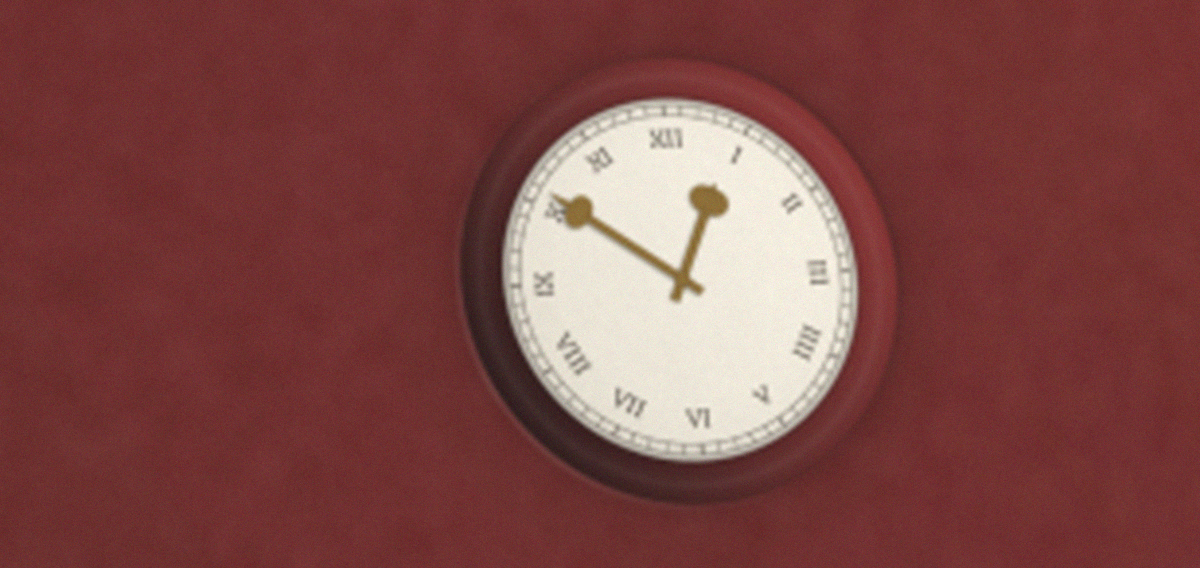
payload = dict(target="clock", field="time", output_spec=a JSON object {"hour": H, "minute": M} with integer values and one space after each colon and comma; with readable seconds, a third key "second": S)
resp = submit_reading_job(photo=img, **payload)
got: {"hour": 12, "minute": 51}
